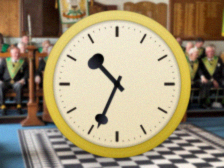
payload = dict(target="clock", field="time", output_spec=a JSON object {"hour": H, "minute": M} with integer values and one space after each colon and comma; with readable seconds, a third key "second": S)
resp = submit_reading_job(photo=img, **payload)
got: {"hour": 10, "minute": 34}
